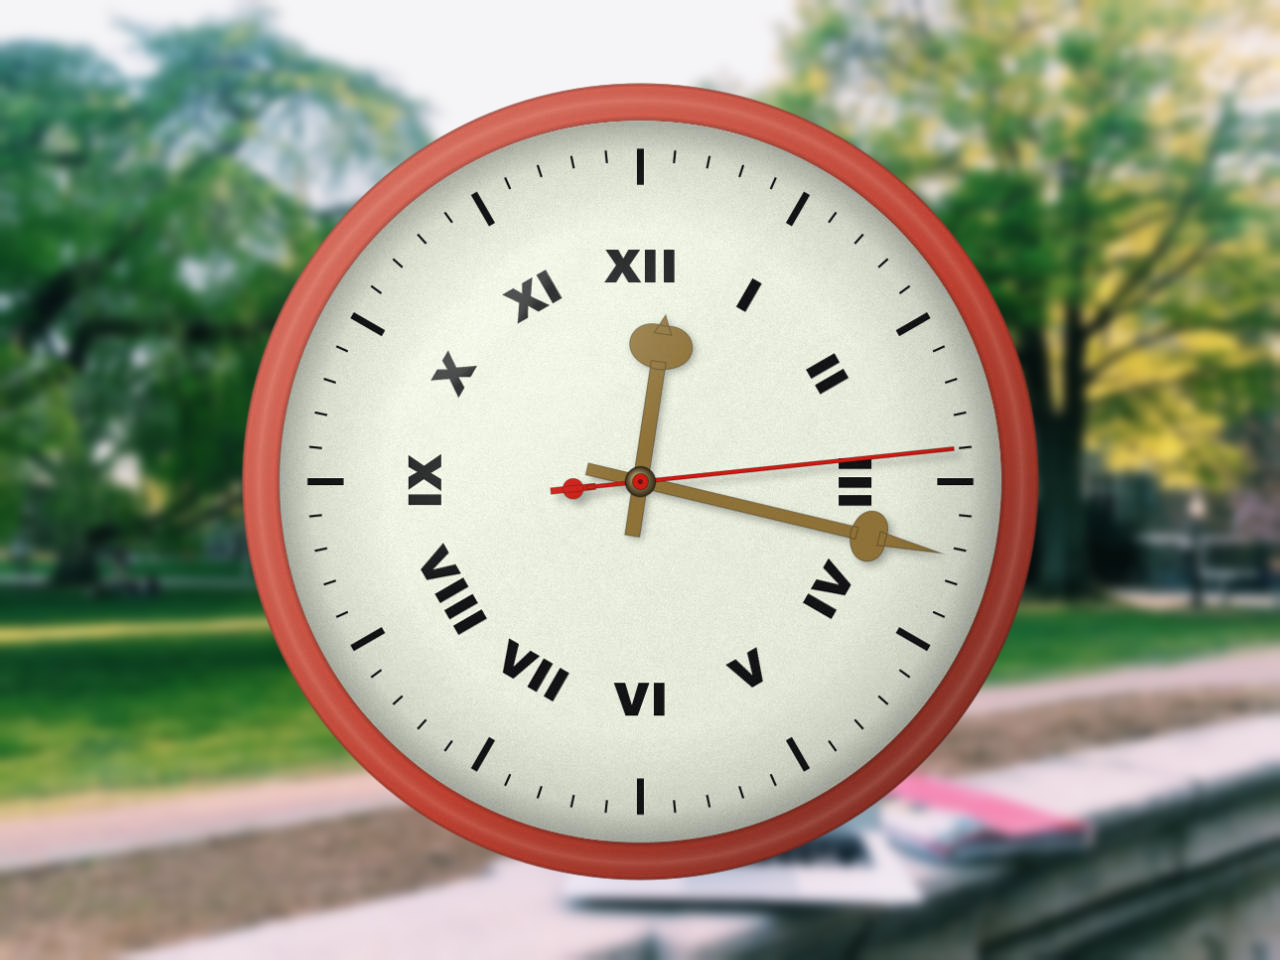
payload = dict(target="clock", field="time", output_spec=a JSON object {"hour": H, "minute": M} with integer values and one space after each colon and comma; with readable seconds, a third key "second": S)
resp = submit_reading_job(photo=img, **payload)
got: {"hour": 12, "minute": 17, "second": 14}
